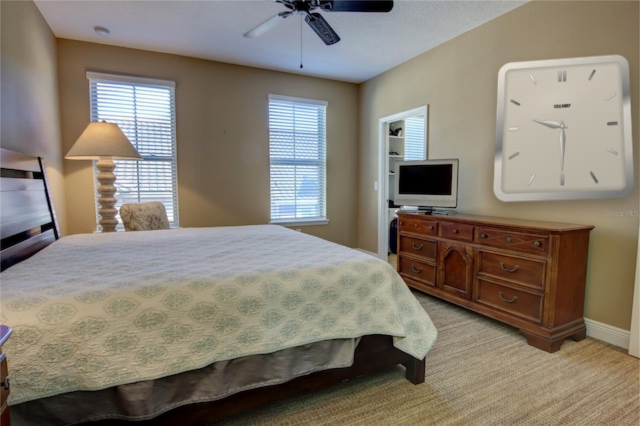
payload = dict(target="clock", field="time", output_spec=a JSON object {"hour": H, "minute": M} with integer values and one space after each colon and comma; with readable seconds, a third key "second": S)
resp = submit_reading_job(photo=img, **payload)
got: {"hour": 9, "minute": 30}
